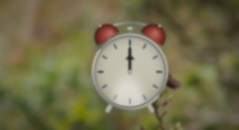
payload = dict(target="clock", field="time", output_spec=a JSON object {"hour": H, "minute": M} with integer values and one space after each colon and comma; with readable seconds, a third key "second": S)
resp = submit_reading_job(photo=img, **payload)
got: {"hour": 12, "minute": 0}
